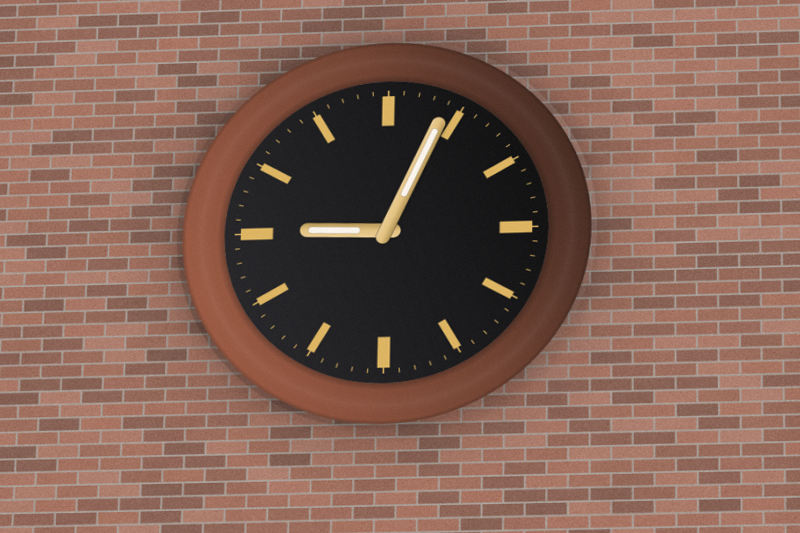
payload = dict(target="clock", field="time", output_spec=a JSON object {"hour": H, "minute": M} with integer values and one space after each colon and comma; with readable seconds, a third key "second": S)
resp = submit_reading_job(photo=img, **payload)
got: {"hour": 9, "minute": 4}
